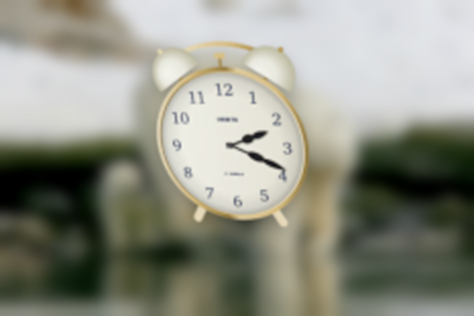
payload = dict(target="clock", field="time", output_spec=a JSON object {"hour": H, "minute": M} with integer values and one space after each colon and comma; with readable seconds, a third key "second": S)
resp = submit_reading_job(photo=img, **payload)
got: {"hour": 2, "minute": 19}
